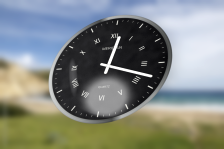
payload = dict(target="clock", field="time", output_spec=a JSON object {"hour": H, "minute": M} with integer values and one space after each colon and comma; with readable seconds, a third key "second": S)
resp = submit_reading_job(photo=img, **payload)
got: {"hour": 12, "minute": 18}
